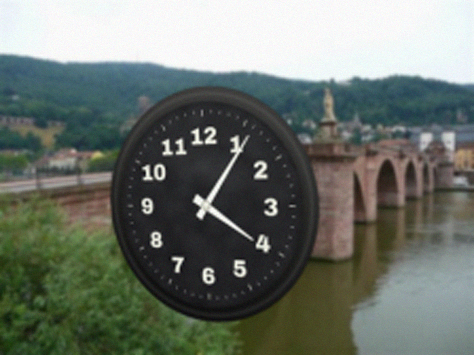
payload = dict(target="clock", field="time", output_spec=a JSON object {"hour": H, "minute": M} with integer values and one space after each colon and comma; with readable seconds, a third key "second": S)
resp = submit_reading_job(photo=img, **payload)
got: {"hour": 4, "minute": 6}
